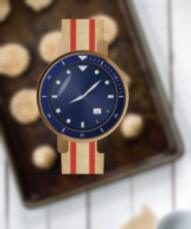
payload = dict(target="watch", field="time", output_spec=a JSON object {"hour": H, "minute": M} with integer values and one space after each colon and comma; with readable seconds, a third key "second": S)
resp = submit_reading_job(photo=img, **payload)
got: {"hour": 8, "minute": 8}
